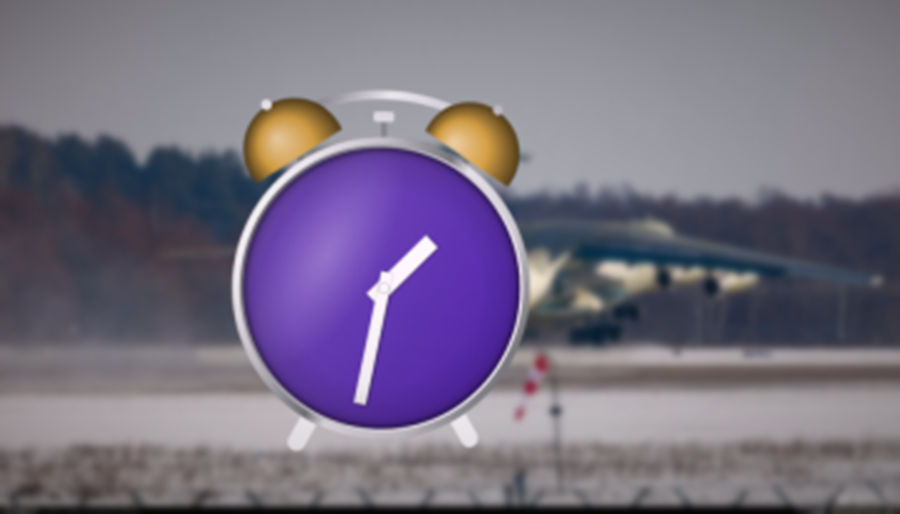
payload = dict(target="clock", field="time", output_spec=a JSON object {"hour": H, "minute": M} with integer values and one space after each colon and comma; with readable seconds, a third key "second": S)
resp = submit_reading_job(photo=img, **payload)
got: {"hour": 1, "minute": 32}
